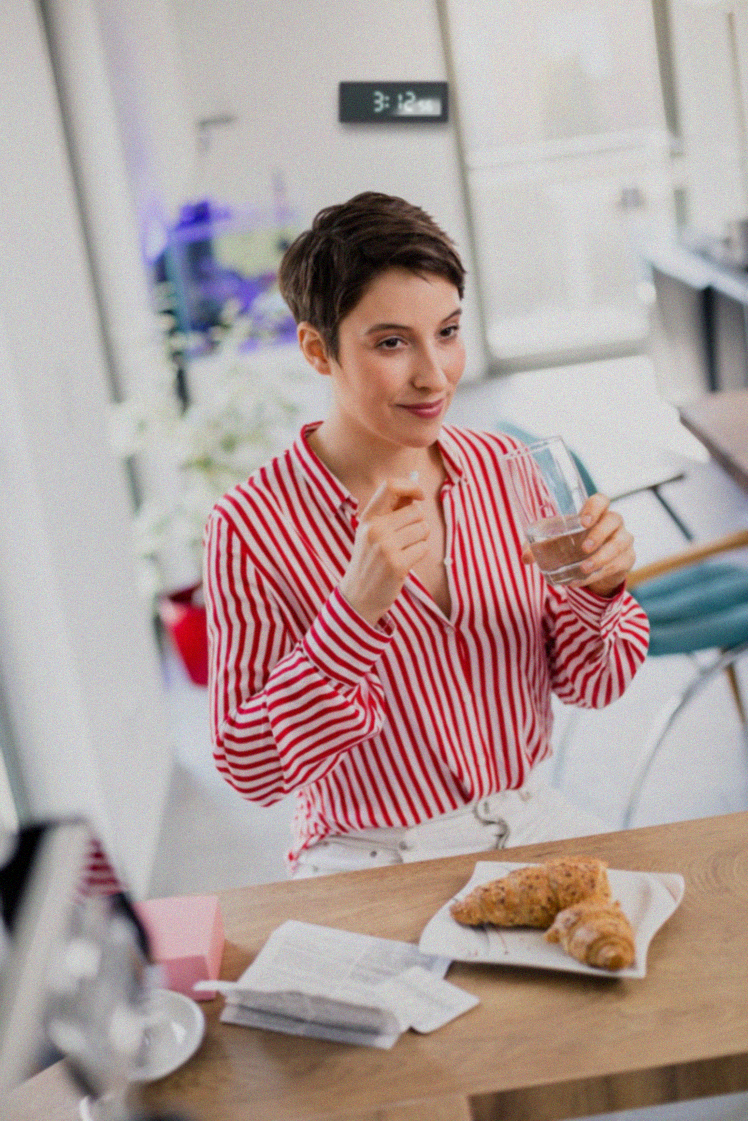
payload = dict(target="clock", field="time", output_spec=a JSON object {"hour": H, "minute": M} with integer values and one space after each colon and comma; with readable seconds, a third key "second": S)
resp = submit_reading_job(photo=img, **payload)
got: {"hour": 3, "minute": 12}
